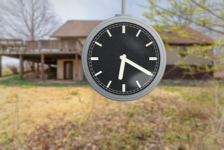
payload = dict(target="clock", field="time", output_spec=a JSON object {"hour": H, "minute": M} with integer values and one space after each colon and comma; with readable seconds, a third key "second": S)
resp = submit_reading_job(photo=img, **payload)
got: {"hour": 6, "minute": 20}
